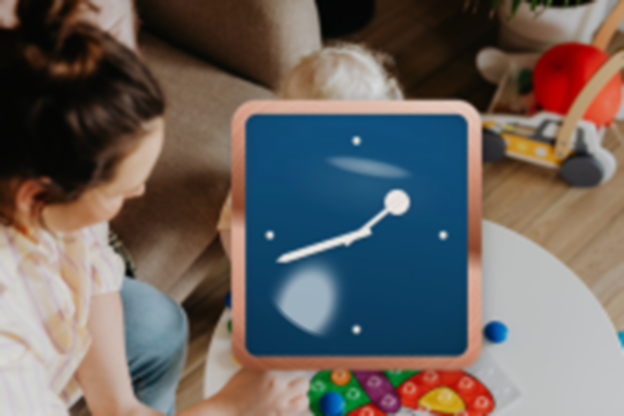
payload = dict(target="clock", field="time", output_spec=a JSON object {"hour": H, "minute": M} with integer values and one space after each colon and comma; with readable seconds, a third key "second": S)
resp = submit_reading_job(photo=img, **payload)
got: {"hour": 1, "minute": 42}
